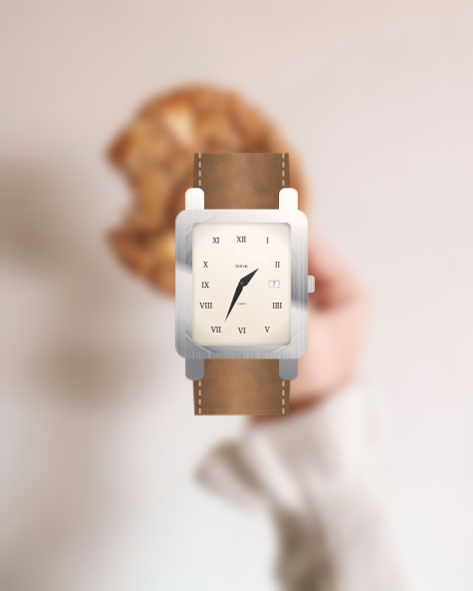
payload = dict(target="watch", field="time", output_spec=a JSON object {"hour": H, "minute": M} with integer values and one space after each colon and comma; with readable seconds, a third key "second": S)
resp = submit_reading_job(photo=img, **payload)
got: {"hour": 1, "minute": 34}
